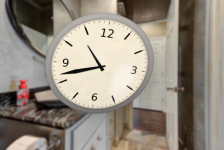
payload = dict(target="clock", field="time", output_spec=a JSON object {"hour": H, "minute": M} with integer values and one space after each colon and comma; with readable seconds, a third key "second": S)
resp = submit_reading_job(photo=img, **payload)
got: {"hour": 10, "minute": 42}
